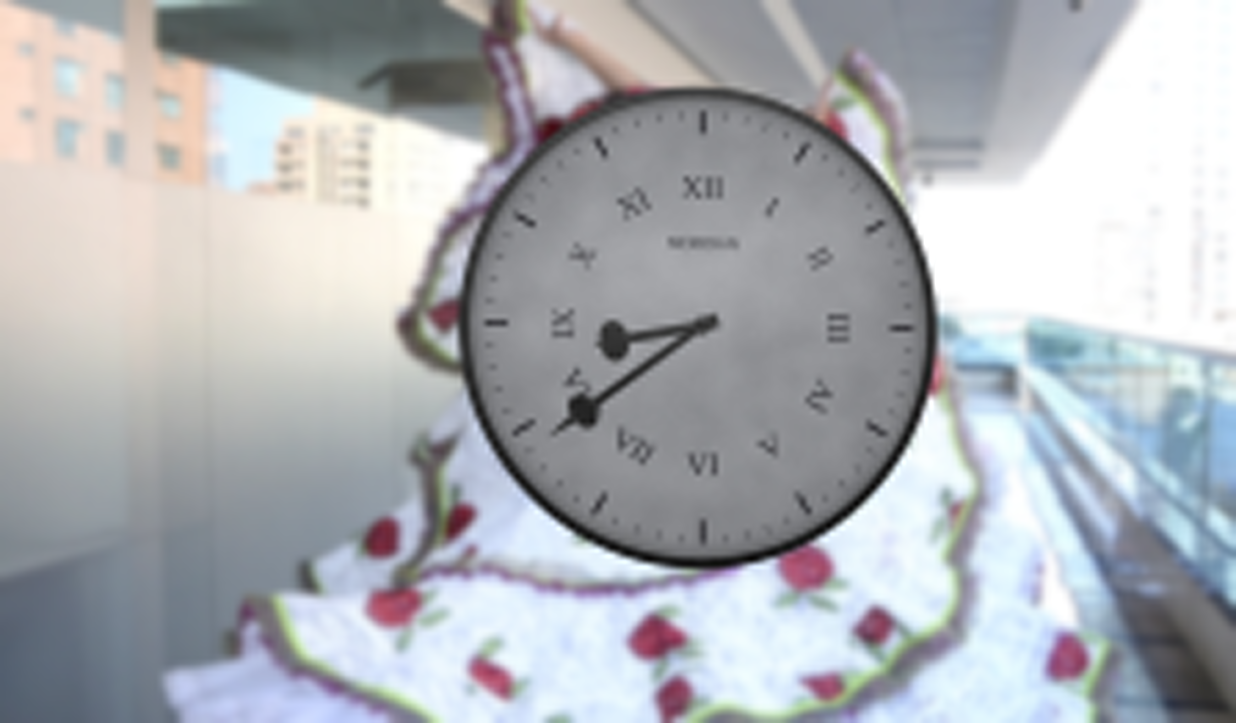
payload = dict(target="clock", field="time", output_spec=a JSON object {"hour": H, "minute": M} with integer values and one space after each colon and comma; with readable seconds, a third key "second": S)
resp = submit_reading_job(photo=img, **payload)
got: {"hour": 8, "minute": 39}
